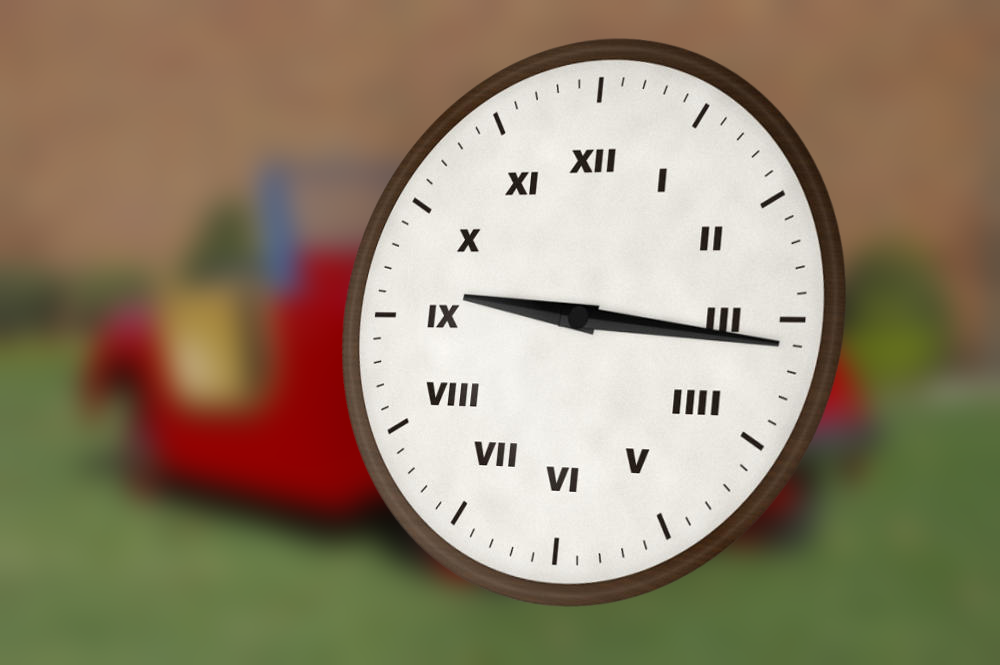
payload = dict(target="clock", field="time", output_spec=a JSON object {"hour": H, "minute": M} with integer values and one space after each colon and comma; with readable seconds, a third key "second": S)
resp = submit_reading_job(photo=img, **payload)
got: {"hour": 9, "minute": 16}
